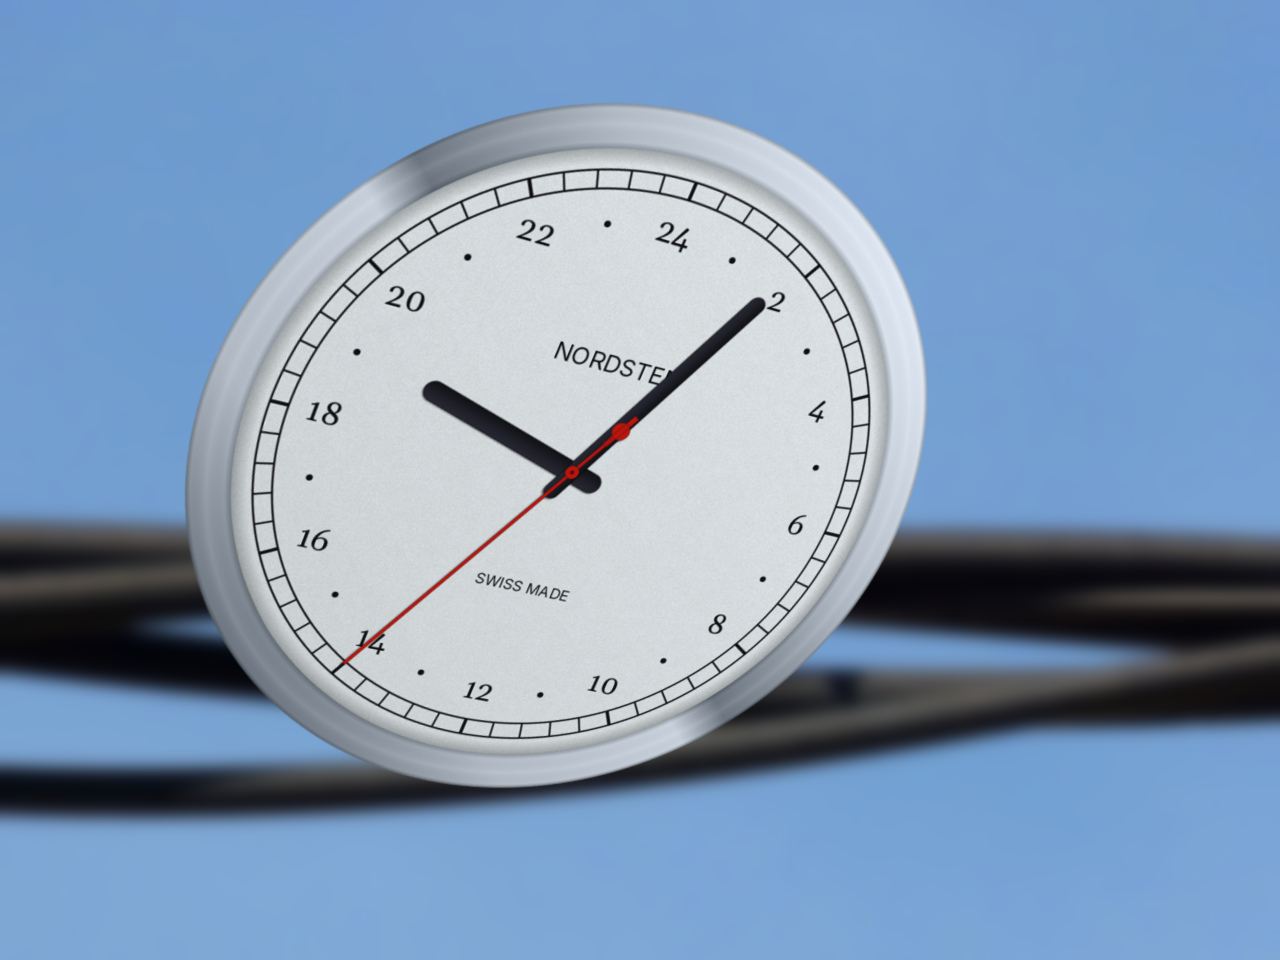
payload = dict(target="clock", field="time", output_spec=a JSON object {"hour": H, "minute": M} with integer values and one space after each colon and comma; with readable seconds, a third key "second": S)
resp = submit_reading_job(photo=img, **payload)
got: {"hour": 19, "minute": 4, "second": 35}
